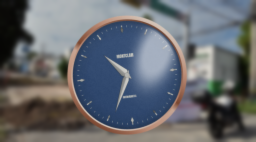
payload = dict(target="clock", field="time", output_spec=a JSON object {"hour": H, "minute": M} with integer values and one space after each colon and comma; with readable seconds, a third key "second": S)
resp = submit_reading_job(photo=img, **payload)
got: {"hour": 10, "minute": 34}
